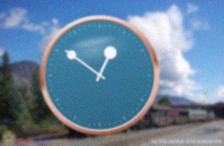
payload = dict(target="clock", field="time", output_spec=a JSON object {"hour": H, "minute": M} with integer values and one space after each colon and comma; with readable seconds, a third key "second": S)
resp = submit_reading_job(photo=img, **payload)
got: {"hour": 12, "minute": 51}
